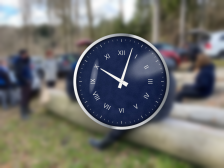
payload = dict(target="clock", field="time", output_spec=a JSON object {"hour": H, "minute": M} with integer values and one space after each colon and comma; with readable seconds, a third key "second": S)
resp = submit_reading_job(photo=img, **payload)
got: {"hour": 10, "minute": 3}
